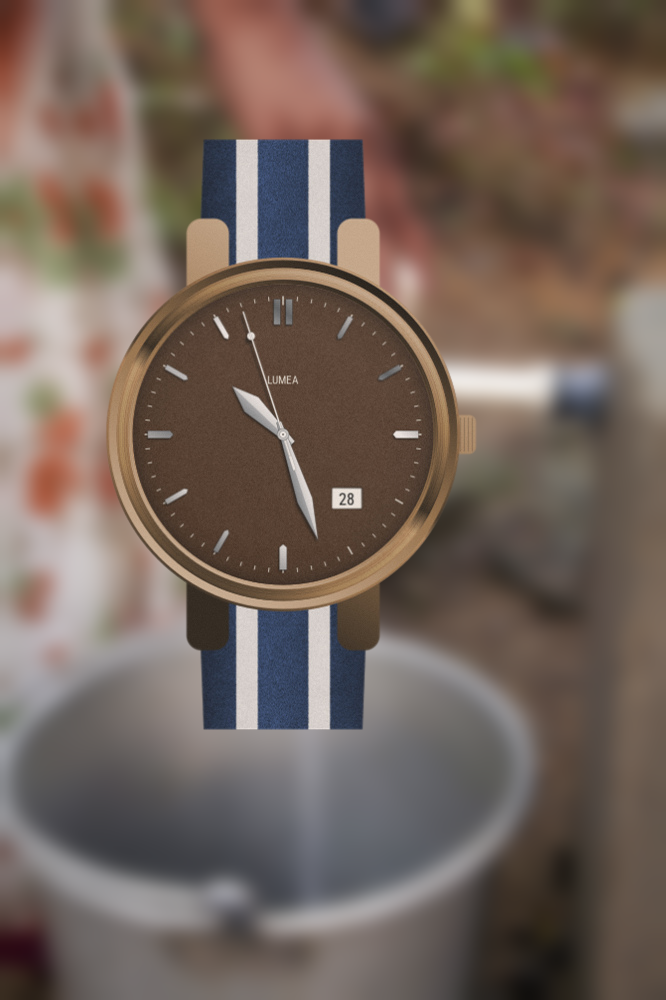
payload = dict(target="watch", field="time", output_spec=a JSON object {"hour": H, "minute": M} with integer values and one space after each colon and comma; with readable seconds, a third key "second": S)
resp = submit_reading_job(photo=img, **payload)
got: {"hour": 10, "minute": 26, "second": 57}
